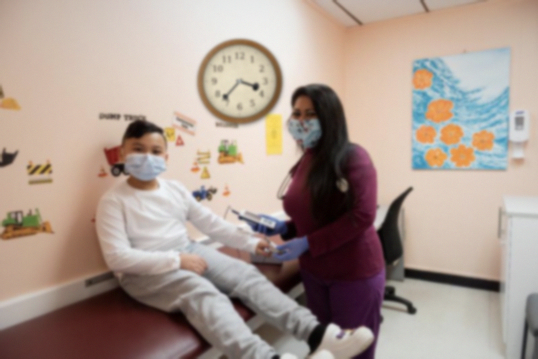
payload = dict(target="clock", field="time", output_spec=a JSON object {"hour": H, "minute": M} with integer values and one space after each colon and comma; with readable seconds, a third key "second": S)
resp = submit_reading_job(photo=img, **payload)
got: {"hour": 3, "minute": 37}
